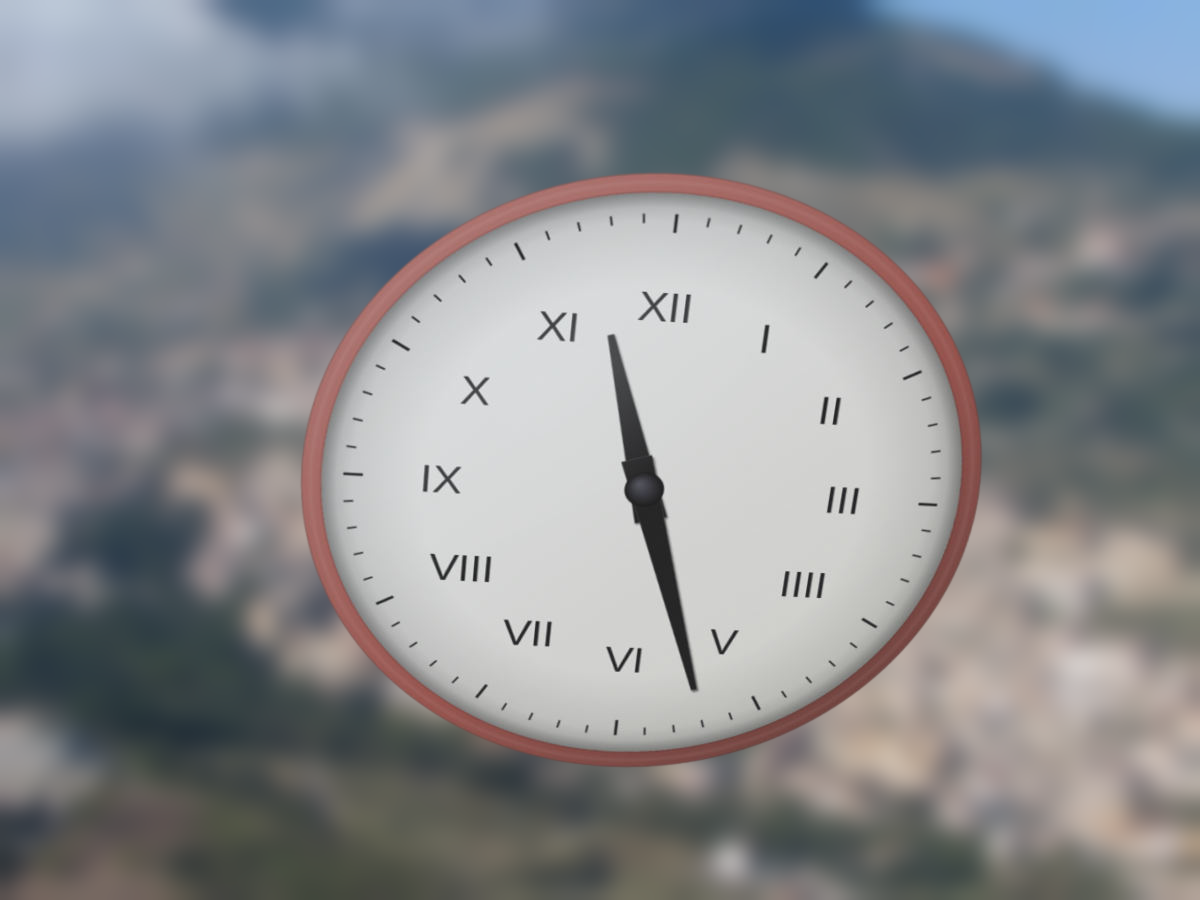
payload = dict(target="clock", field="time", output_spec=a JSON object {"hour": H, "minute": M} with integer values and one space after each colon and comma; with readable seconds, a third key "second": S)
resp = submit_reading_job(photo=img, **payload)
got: {"hour": 11, "minute": 27}
